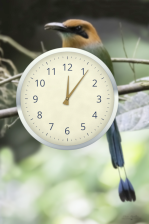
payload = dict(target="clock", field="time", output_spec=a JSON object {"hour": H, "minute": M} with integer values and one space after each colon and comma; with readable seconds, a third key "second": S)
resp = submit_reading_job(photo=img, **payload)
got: {"hour": 12, "minute": 6}
